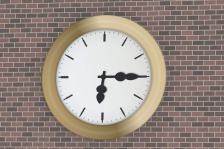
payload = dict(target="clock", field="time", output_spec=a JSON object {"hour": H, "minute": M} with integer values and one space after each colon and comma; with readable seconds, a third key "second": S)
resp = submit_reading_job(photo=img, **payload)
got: {"hour": 6, "minute": 15}
